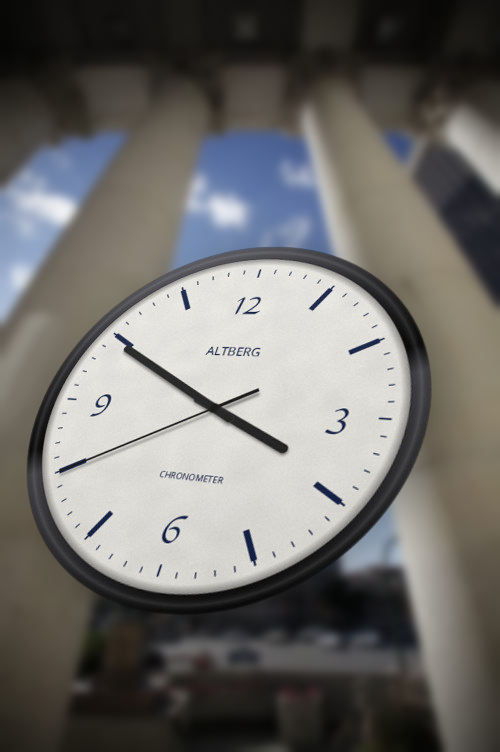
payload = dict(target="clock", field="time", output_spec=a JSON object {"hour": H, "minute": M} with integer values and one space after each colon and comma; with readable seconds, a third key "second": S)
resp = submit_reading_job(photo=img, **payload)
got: {"hour": 3, "minute": 49, "second": 40}
